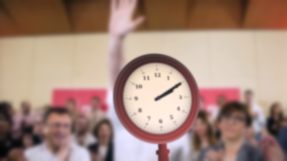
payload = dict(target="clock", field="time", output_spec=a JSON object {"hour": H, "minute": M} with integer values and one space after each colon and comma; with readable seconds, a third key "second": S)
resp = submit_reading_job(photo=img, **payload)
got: {"hour": 2, "minute": 10}
